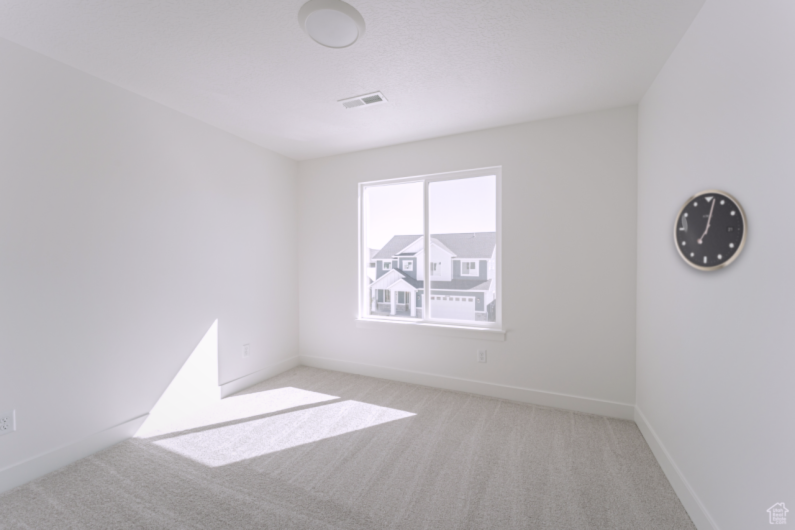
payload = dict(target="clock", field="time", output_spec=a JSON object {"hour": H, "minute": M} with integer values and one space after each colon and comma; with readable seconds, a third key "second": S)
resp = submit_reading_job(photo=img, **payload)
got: {"hour": 7, "minute": 2}
